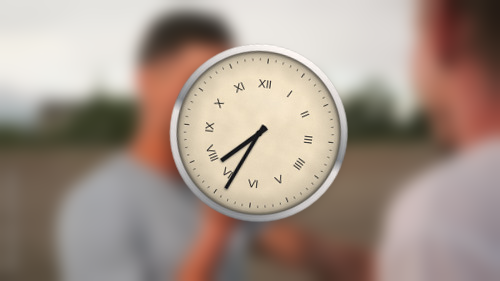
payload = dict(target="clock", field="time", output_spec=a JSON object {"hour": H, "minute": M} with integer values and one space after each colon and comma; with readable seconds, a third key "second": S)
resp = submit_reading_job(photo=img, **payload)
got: {"hour": 7, "minute": 34}
